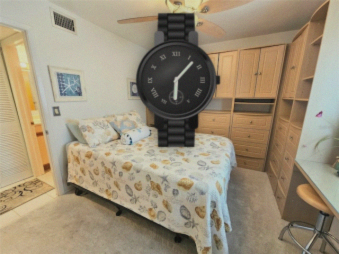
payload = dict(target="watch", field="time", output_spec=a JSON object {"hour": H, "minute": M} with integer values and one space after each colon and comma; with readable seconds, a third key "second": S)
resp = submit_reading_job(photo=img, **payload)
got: {"hour": 6, "minute": 7}
